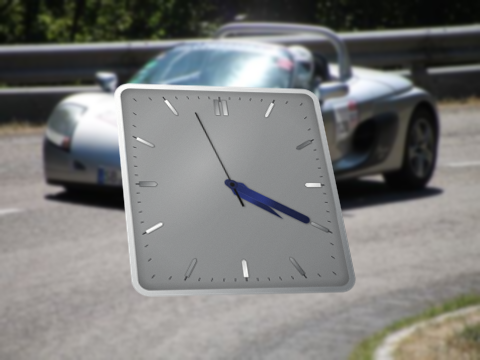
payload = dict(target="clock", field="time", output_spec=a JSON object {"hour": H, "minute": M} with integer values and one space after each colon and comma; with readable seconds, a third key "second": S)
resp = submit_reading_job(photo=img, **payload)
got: {"hour": 4, "minute": 19, "second": 57}
